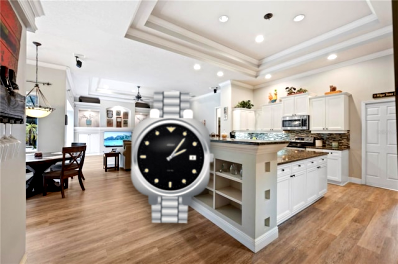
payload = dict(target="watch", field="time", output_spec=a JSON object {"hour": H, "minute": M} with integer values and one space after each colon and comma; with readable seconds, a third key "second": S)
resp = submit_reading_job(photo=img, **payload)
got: {"hour": 2, "minute": 6}
